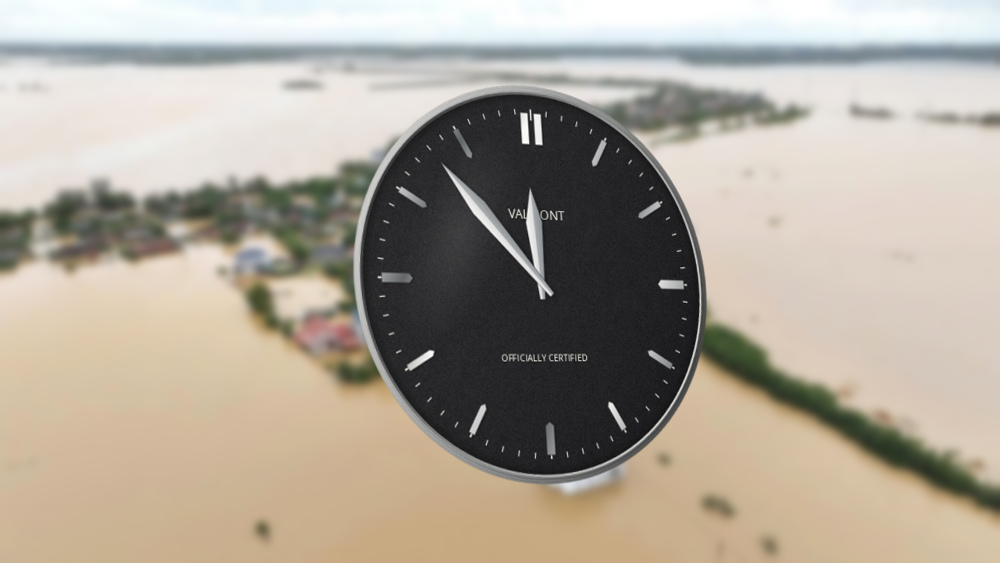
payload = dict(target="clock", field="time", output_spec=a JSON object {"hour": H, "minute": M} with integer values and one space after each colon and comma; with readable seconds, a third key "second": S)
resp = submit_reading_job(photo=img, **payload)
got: {"hour": 11, "minute": 53}
